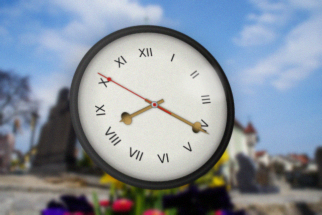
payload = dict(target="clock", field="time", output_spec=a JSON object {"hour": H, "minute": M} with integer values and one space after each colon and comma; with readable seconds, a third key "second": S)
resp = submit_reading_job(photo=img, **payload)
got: {"hour": 8, "minute": 20, "second": 51}
